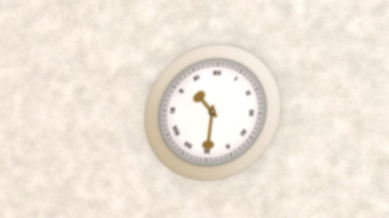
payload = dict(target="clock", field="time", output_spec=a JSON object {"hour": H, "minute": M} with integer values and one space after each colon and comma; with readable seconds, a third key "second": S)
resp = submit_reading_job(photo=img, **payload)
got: {"hour": 10, "minute": 30}
